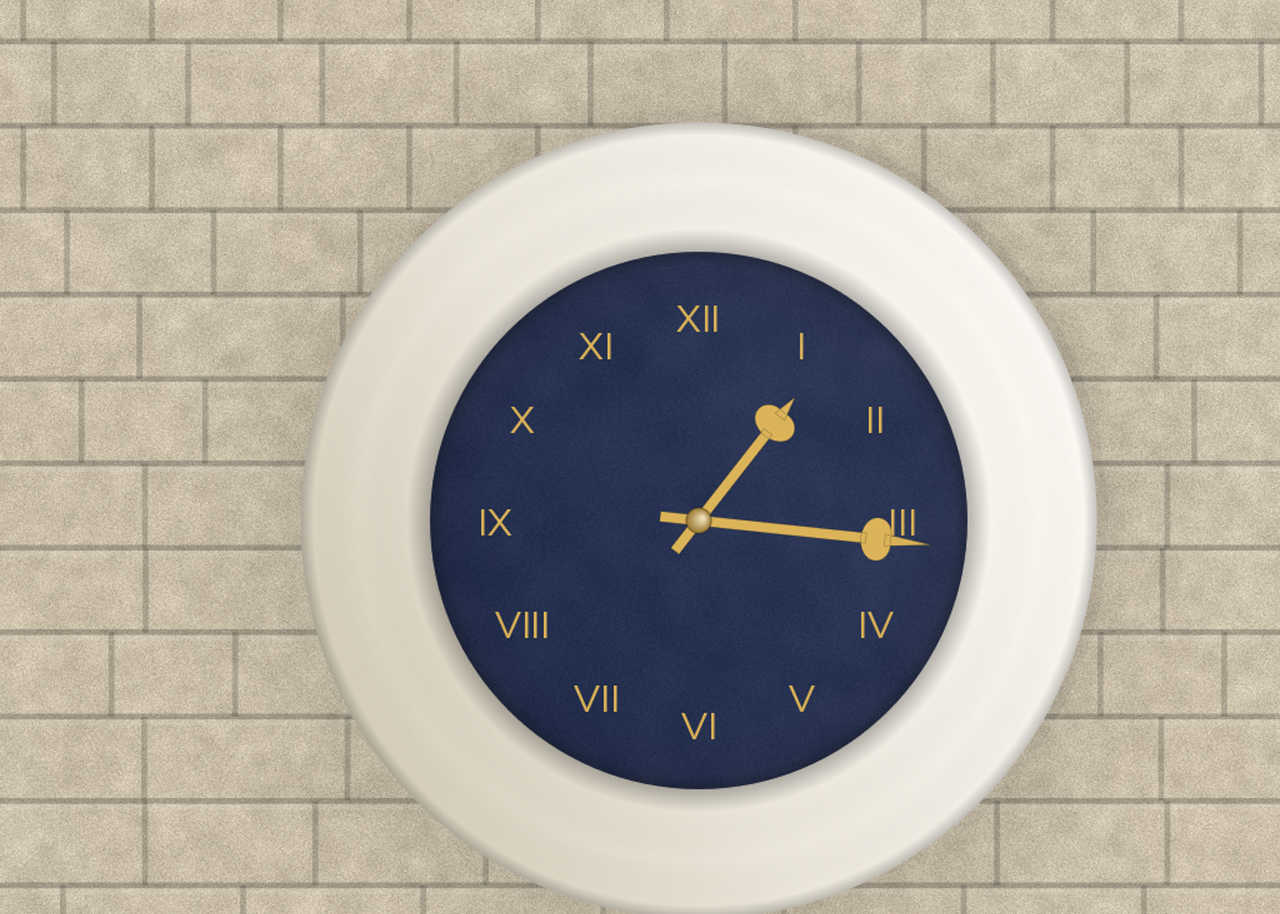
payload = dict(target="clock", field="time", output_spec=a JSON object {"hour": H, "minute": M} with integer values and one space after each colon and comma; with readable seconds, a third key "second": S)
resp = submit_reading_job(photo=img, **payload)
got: {"hour": 1, "minute": 16}
